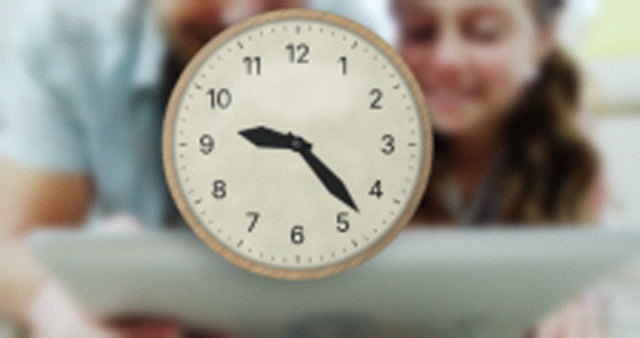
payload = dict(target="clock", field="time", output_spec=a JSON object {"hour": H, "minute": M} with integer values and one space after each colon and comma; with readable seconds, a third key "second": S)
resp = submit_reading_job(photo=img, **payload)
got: {"hour": 9, "minute": 23}
